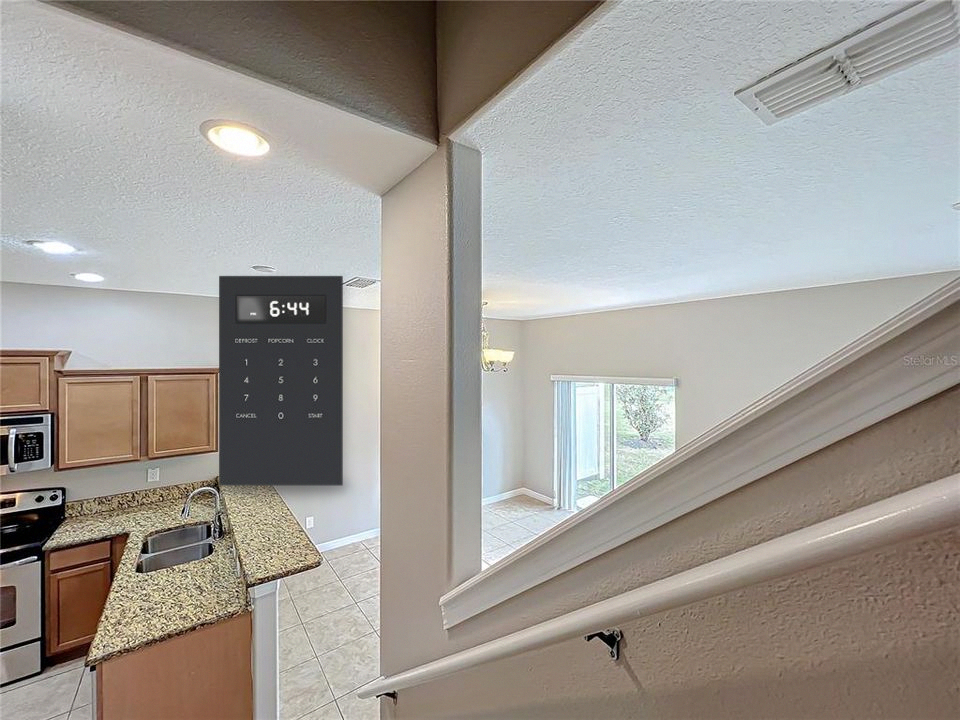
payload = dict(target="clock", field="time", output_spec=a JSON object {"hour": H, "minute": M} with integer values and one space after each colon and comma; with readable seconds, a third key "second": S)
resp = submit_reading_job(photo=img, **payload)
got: {"hour": 6, "minute": 44}
